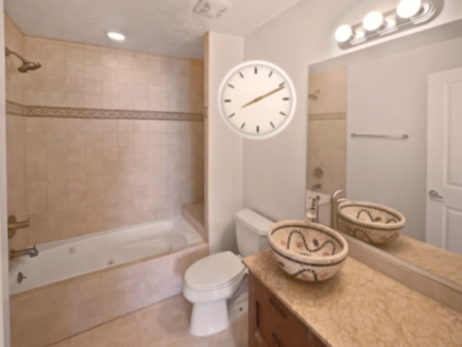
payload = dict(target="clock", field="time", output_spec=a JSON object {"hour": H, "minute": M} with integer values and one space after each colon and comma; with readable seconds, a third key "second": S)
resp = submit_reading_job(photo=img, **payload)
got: {"hour": 8, "minute": 11}
